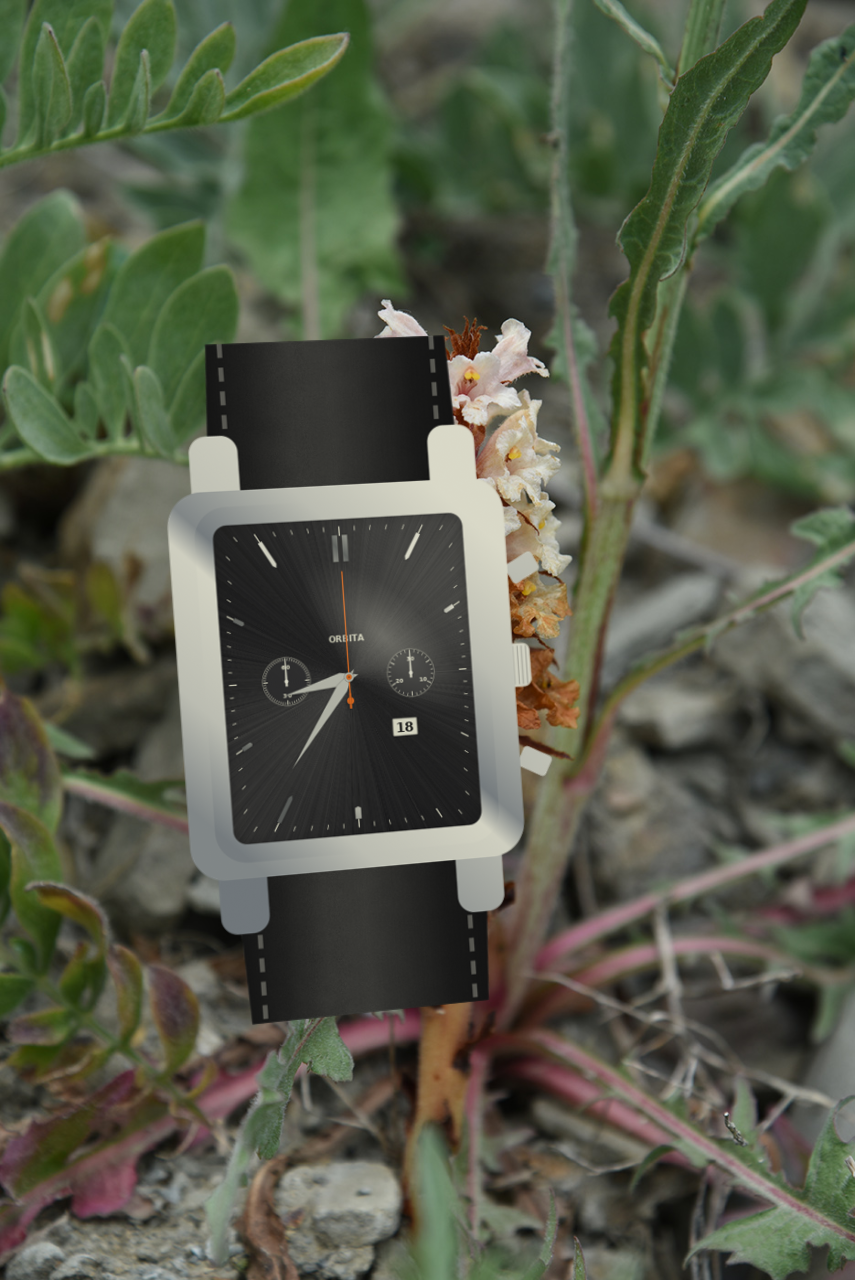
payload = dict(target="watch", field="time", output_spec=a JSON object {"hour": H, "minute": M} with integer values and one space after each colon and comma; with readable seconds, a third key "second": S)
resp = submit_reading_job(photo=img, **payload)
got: {"hour": 8, "minute": 36}
